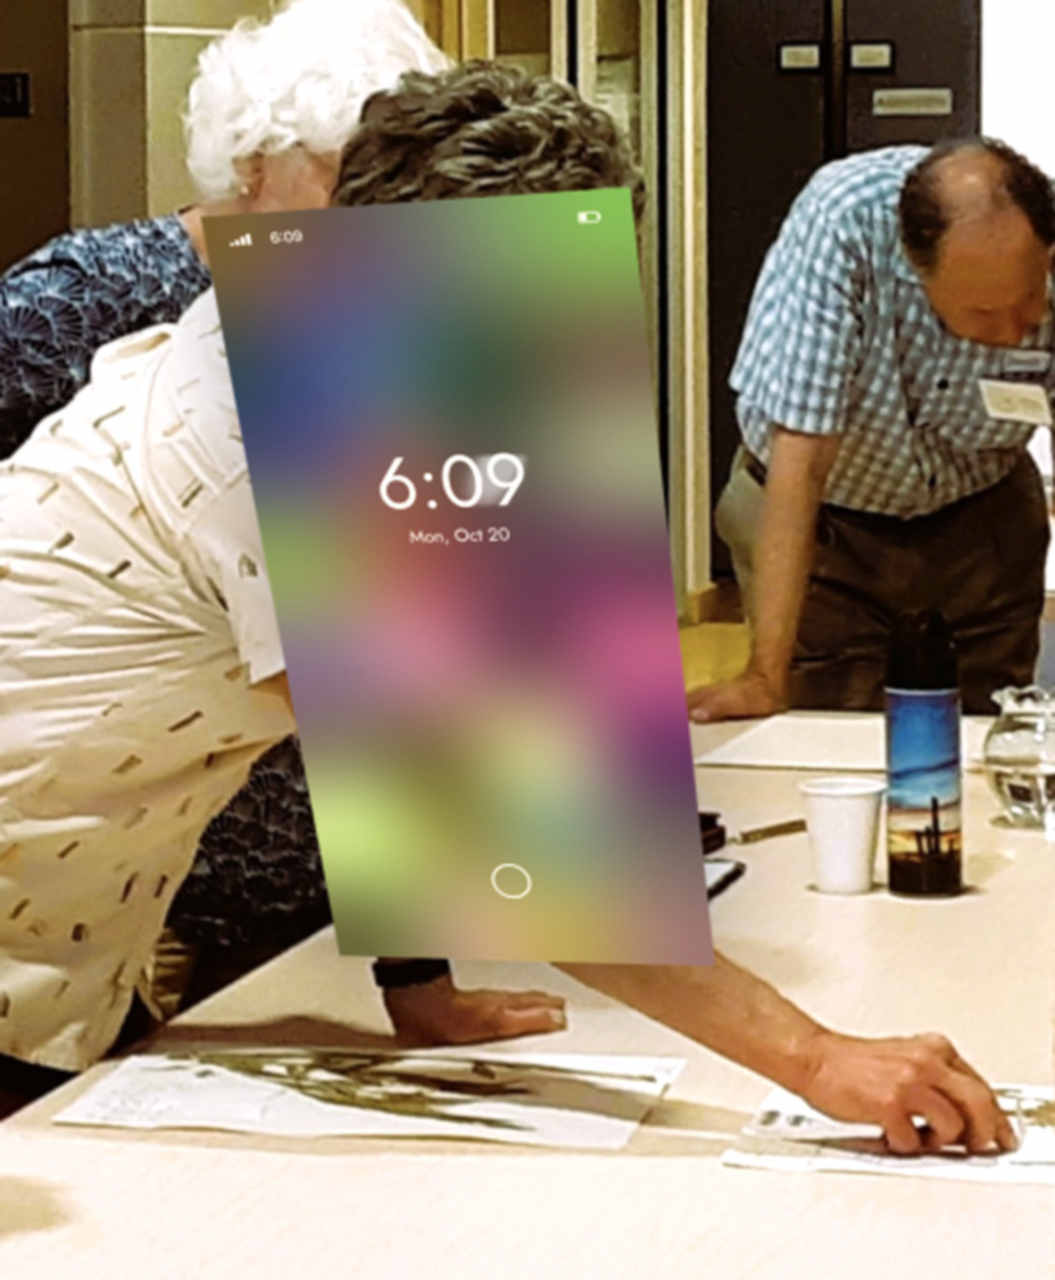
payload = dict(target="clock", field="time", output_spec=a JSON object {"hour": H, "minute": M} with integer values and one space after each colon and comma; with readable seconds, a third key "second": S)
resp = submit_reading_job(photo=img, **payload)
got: {"hour": 6, "minute": 9}
